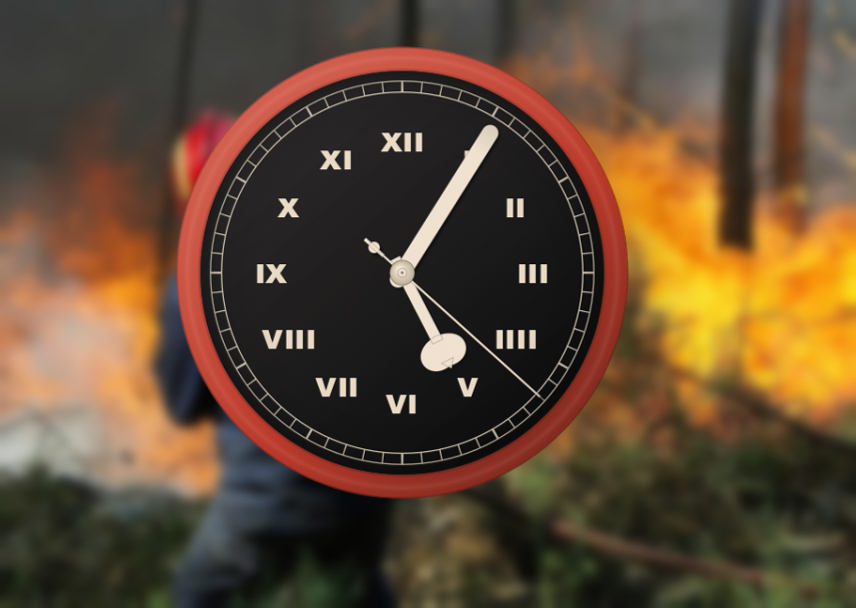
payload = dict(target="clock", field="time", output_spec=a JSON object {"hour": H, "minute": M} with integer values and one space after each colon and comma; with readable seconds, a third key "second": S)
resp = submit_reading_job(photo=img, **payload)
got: {"hour": 5, "minute": 5, "second": 22}
